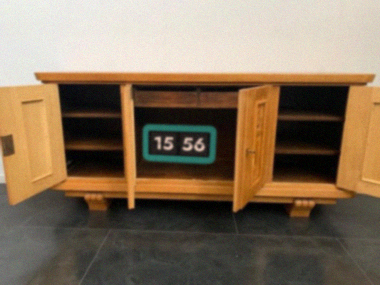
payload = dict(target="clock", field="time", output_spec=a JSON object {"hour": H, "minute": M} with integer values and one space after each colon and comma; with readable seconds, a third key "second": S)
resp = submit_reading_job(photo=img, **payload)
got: {"hour": 15, "minute": 56}
